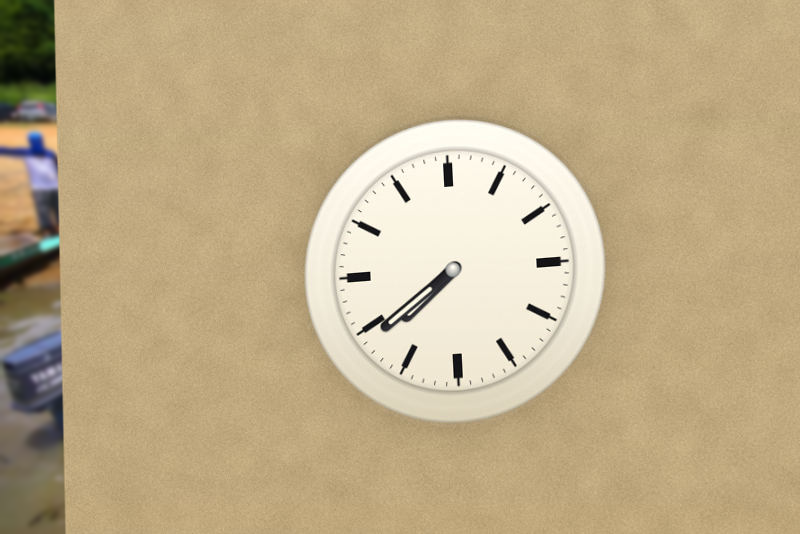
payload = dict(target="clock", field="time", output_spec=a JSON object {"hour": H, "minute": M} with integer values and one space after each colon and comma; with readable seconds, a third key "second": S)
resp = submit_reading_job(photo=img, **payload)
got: {"hour": 7, "minute": 39}
